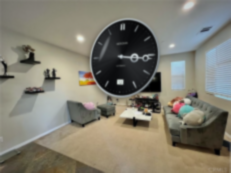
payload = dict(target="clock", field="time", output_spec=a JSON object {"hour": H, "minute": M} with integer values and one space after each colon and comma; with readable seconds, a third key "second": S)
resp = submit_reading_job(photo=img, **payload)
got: {"hour": 3, "minute": 16}
